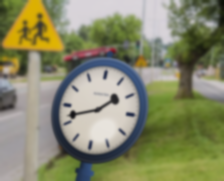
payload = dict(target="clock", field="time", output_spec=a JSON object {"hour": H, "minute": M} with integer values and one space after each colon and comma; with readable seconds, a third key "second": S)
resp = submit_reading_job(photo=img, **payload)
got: {"hour": 1, "minute": 42}
